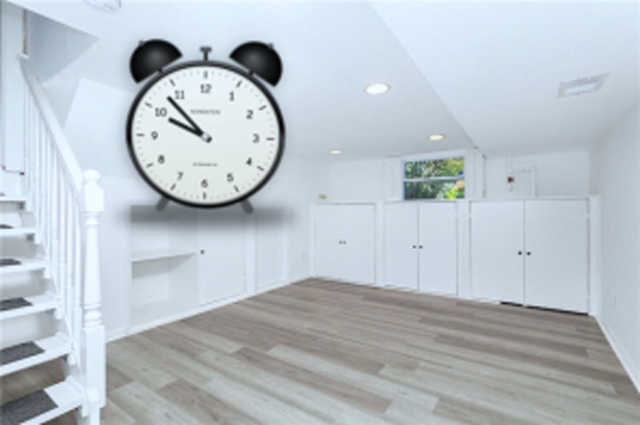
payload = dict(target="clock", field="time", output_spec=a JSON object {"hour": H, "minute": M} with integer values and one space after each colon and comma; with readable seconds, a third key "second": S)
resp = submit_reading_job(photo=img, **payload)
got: {"hour": 9, "minute": 53}
